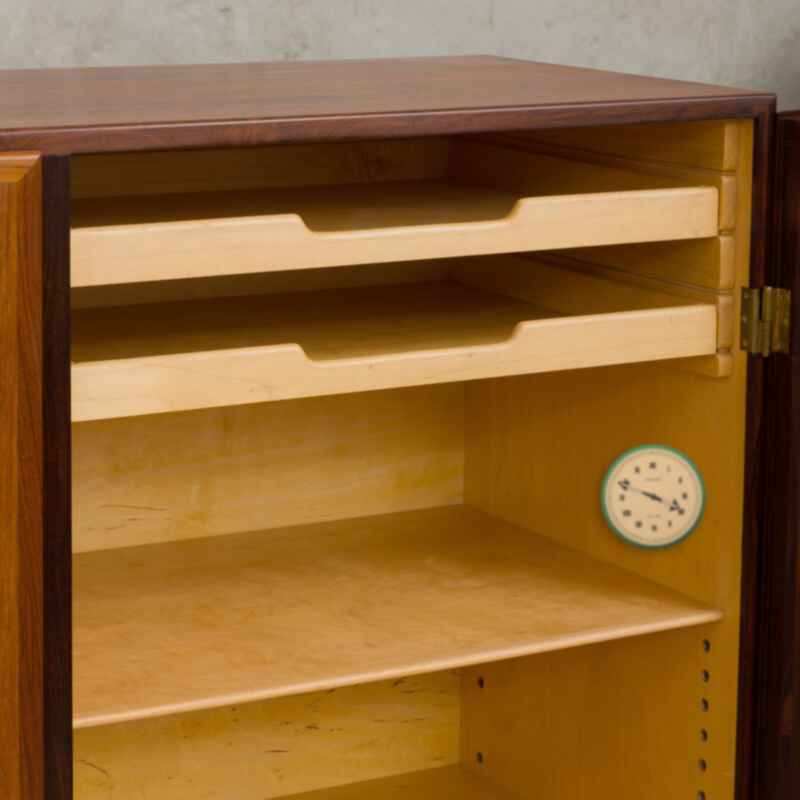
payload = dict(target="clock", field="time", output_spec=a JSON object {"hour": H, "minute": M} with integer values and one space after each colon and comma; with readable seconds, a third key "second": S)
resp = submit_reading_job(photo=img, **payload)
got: {"hour": 3, "minute": 49}
